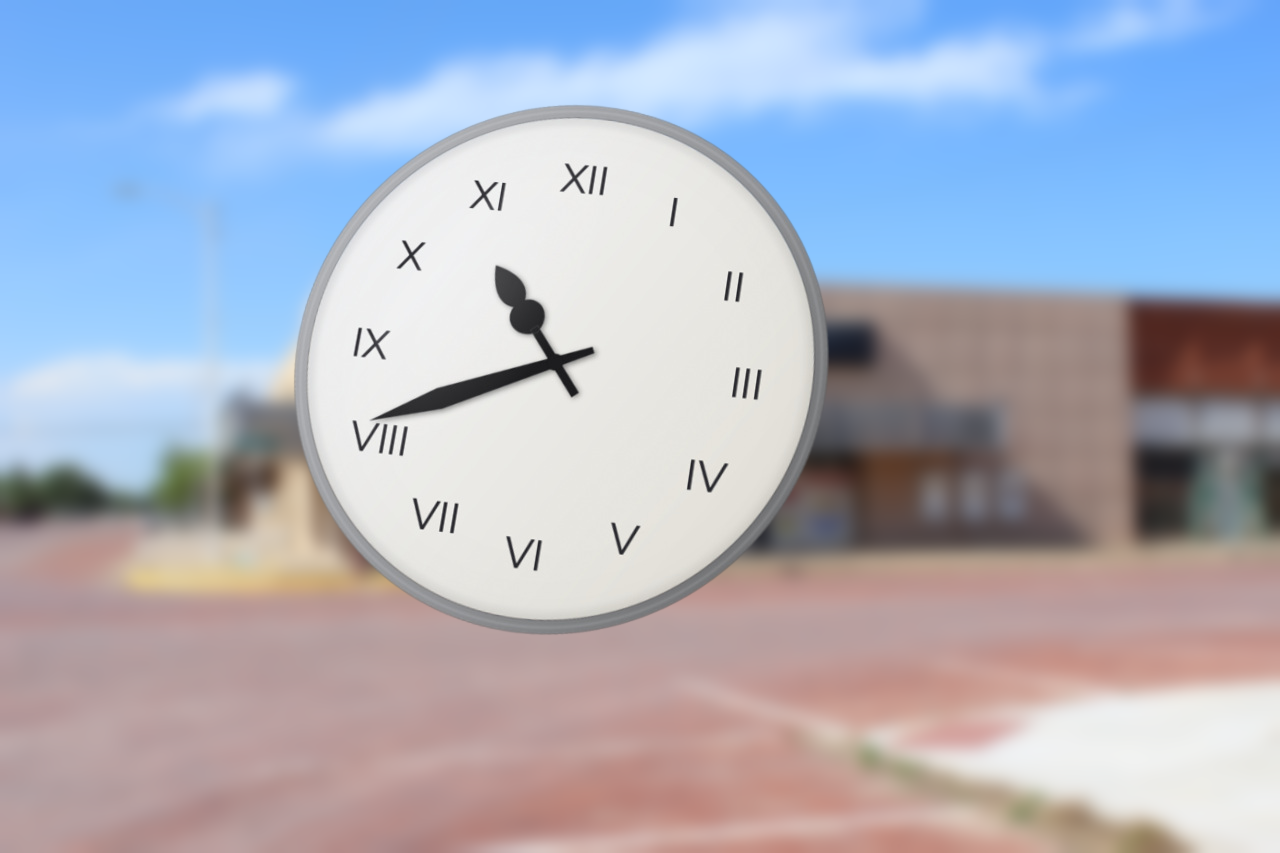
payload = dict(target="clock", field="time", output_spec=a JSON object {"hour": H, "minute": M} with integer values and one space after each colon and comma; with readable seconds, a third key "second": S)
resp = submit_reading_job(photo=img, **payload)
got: {"hour": 10, "minute": 41}
